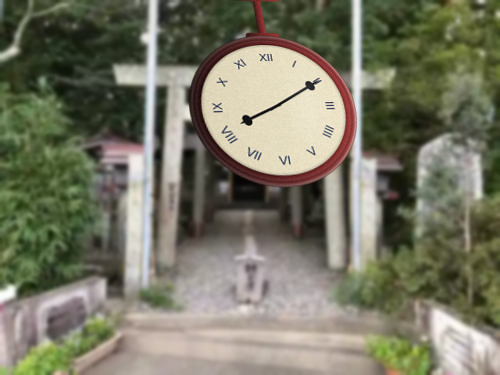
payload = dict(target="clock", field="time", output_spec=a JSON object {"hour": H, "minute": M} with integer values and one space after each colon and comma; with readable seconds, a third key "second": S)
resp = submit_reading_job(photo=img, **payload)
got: {"hour": 8, "minute": 10}
